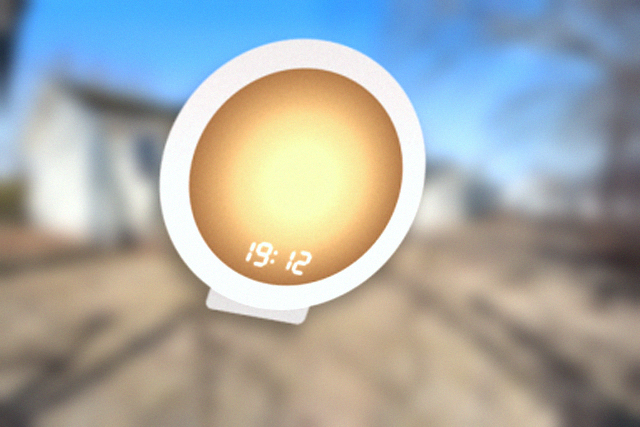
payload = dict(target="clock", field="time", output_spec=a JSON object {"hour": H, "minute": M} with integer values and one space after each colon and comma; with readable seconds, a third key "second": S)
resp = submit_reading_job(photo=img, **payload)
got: {"hour": 19, "minute": 12}
